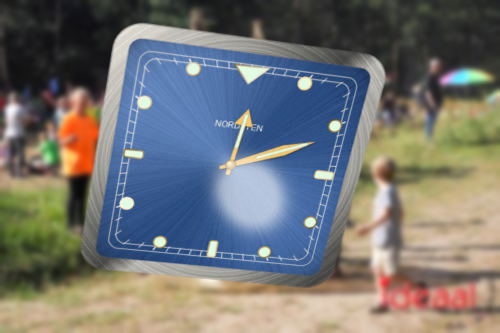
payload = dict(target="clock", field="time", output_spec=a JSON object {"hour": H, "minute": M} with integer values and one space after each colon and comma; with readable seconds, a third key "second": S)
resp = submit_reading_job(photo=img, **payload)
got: {"hour": 12, "minute": 11}
